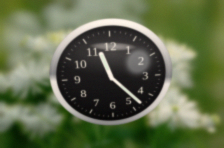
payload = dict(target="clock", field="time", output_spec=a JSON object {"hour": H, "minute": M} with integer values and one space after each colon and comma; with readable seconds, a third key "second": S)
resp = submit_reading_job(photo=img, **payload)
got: {"hour": 11, "minute": 23}
